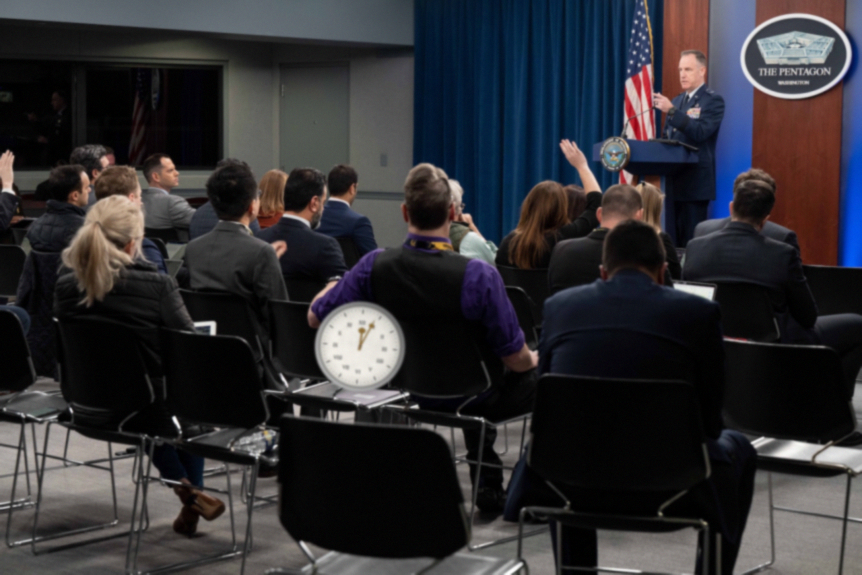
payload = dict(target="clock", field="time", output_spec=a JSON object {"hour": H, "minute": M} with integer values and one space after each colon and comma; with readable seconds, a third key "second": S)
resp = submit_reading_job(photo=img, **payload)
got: {"hour": 12, "minute": 4}
